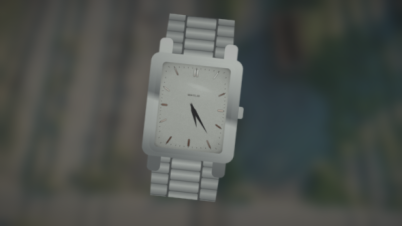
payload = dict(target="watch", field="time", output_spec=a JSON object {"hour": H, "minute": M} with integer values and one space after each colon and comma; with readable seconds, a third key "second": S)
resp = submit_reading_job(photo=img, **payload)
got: {"hour": 5, "minute": 24}
